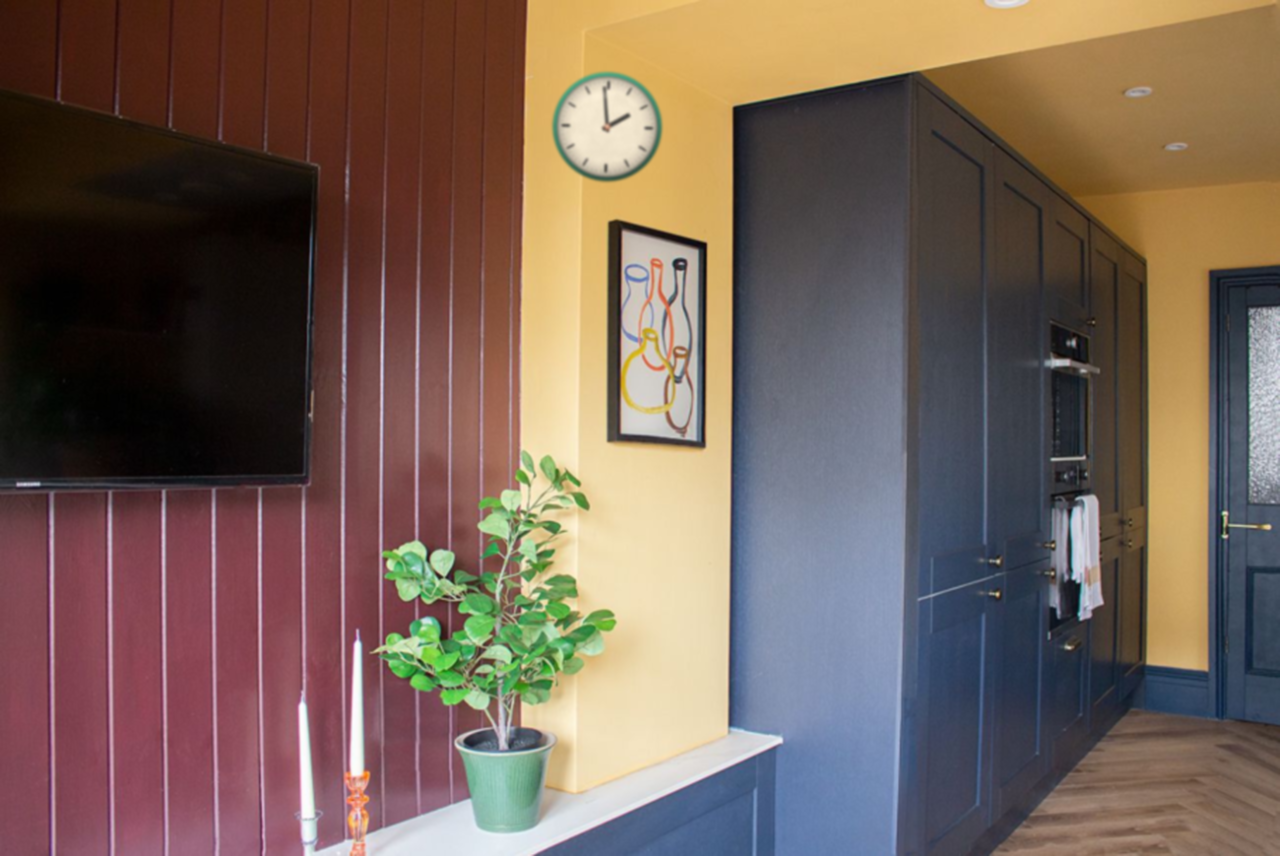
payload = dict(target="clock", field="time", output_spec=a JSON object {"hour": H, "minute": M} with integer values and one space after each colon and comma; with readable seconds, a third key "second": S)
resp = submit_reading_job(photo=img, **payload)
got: {"hour": 1, "minute": 59}
